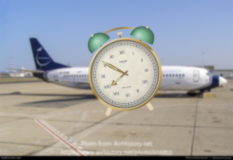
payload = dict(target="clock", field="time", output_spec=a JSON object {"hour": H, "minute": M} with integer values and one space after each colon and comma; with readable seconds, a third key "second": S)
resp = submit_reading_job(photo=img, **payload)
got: {"hour": 7, "minute": 51}
